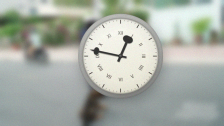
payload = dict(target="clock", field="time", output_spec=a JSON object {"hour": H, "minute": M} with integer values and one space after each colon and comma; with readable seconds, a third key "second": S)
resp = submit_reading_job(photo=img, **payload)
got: {"hour": 12, "minute": 47}
